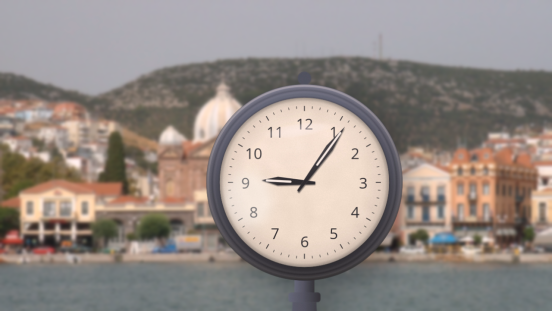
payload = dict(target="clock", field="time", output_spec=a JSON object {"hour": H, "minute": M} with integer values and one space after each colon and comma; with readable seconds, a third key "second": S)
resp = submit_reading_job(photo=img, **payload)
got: {"hour": 9, "minute": 6}
